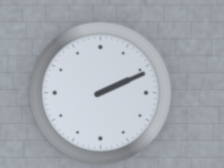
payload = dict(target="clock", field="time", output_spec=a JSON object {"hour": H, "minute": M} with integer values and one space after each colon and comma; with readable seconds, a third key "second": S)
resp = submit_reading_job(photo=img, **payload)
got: {"hour": 2, "minute": 11}
